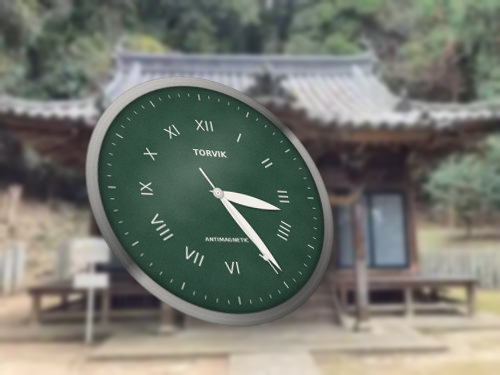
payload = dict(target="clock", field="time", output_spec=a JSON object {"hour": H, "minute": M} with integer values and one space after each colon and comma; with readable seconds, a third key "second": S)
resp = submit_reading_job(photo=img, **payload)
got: {"hour": 3, "minute": 24, "second": 25}
